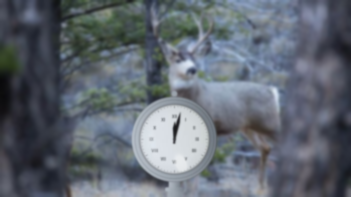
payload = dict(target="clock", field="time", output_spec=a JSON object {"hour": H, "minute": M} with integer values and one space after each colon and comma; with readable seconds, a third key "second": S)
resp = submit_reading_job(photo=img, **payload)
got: {"hour": 12, "minute": 2}
